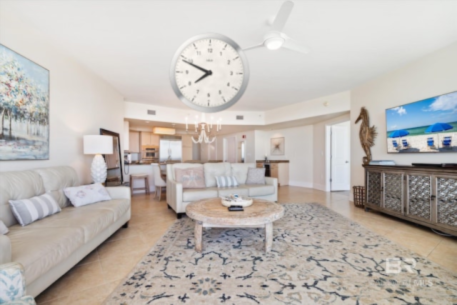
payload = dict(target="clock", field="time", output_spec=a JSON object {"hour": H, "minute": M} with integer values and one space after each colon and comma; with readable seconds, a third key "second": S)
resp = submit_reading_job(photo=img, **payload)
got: {"hour": 7, "minute": 49}
